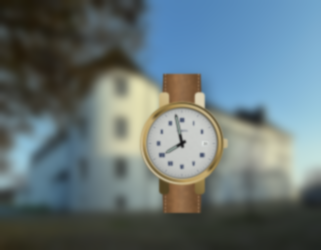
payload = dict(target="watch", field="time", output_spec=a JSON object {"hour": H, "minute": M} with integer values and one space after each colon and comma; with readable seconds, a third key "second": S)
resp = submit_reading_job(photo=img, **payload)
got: {"hour": 7, "minute": 58}
